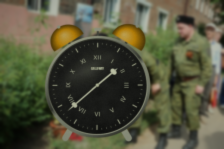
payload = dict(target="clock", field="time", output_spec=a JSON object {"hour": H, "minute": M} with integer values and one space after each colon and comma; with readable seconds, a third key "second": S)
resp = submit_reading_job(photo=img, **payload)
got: {"hour": 1, "minute": 38}
